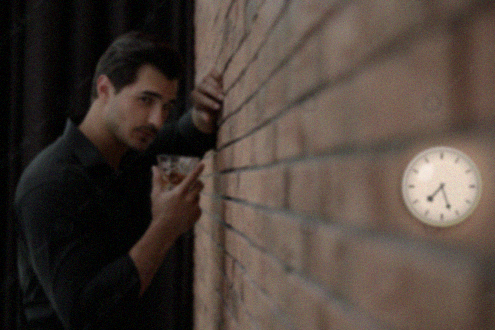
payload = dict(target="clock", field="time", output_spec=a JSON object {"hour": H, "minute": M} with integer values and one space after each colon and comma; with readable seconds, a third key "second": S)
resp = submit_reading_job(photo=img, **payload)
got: {"hour": 7, "minute": 27}
